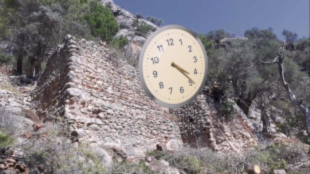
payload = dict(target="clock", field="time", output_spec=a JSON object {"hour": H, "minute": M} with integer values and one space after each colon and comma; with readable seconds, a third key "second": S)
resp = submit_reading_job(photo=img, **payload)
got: {"hour": 4, "minute": 24}
